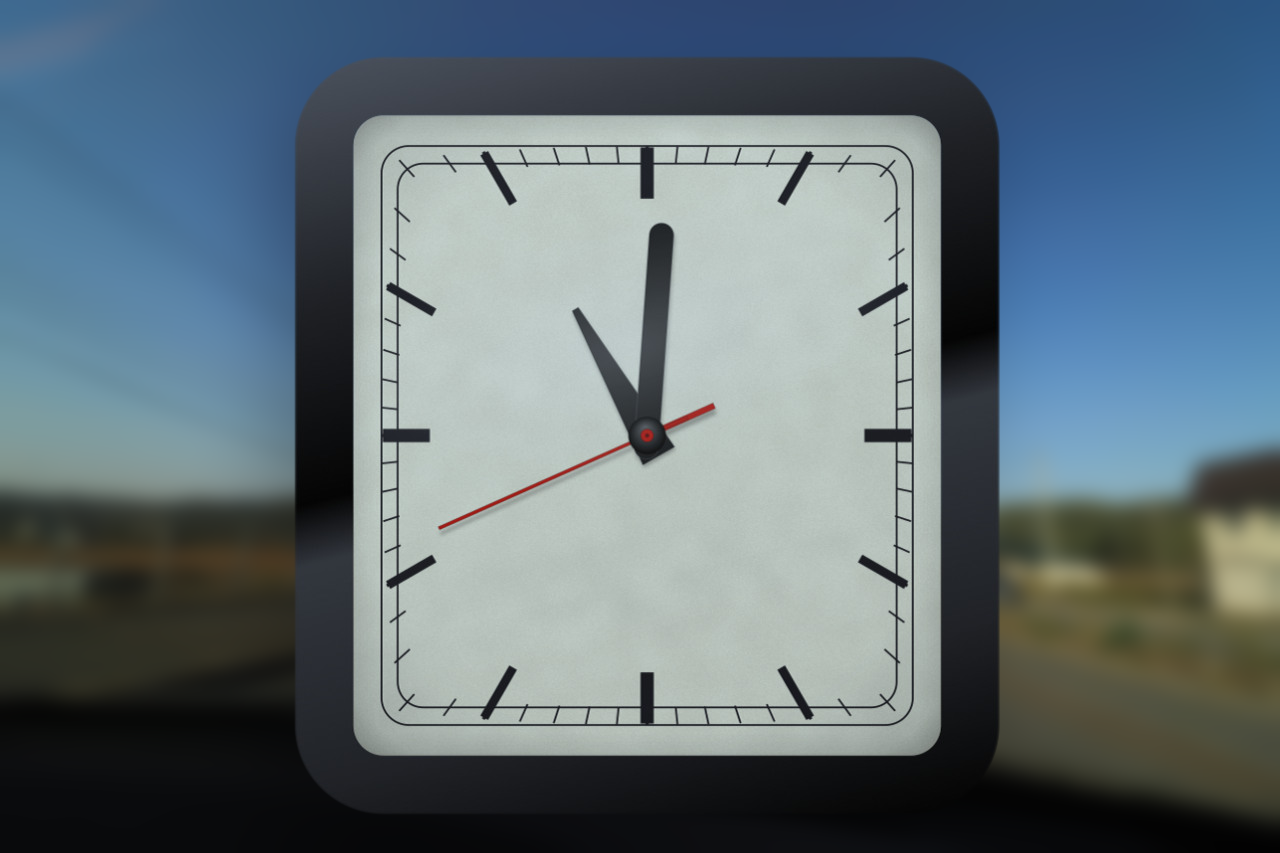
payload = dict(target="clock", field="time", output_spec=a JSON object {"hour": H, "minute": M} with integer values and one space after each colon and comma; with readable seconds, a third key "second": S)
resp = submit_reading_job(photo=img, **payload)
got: {"hour": 11, "minute": 0, "second": 41}
